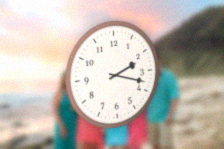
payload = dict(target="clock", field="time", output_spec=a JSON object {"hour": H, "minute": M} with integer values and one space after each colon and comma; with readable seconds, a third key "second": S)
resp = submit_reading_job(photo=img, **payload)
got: {"hour": 2, "minute": 18}
